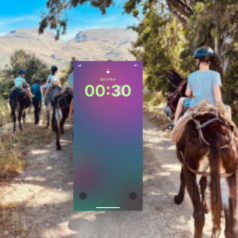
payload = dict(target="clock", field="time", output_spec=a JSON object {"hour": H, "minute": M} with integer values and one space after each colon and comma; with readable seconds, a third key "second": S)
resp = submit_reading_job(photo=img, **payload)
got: {"hour": 0, "minute": 30}
